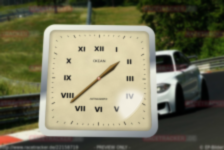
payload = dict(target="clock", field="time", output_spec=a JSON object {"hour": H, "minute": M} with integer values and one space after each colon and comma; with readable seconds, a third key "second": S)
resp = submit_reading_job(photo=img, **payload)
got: {"hour": 1, "minute": 38}
